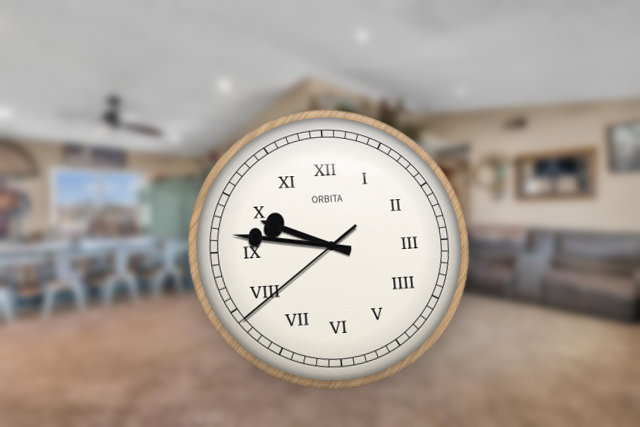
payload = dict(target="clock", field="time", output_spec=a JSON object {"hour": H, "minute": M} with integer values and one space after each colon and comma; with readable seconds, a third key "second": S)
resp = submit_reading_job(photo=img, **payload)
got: {"hour": 9, "minute": 46, "second": 39}
